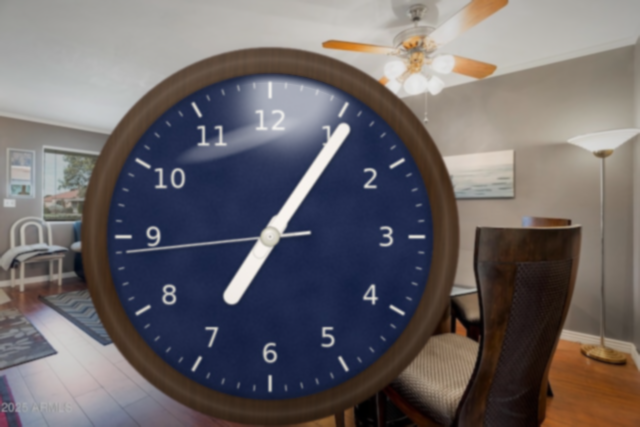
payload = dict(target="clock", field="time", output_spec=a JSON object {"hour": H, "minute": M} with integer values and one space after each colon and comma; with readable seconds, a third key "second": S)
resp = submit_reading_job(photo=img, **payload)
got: {"hour": 7, "minute": 5, "second": 44}
